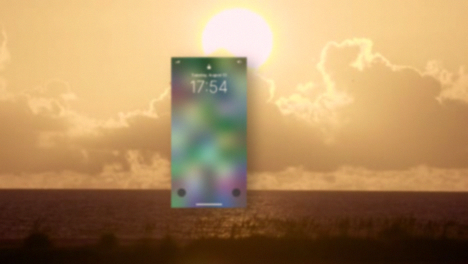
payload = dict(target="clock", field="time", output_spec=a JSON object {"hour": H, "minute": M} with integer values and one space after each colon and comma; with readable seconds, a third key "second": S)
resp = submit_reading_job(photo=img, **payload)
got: {"hour": 17, "minute": 54}
